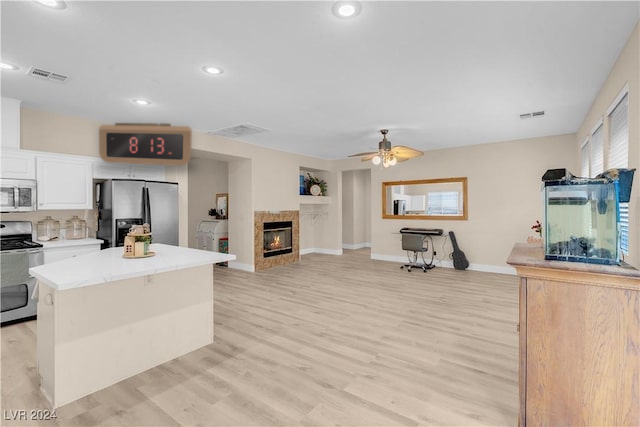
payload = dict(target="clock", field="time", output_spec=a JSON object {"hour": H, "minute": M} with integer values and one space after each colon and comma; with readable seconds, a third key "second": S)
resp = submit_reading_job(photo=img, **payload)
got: {"hour": 8, "minute": 13}
